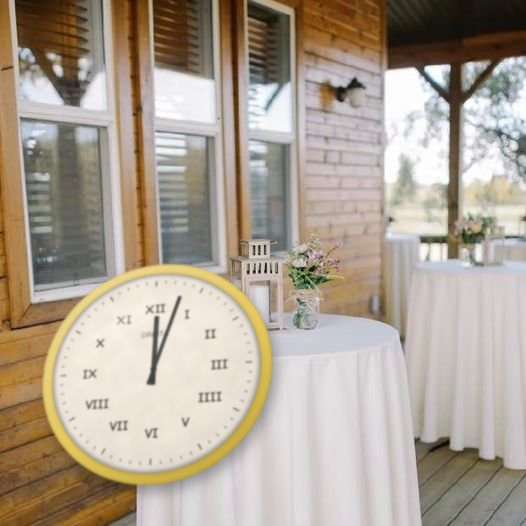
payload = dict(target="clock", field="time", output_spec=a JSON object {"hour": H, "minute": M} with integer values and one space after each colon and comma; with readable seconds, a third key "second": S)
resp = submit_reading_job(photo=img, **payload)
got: {"hour": 12, "minute": 3}
